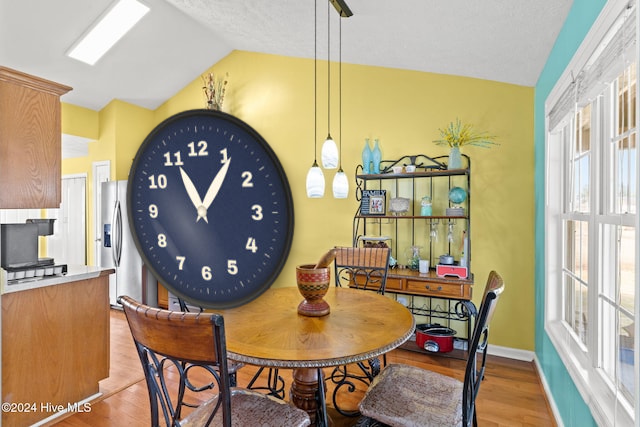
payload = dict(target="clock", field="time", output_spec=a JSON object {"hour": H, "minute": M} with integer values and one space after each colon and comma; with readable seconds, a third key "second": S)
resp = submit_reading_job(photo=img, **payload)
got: {"hour": 11, "minute": 6}
